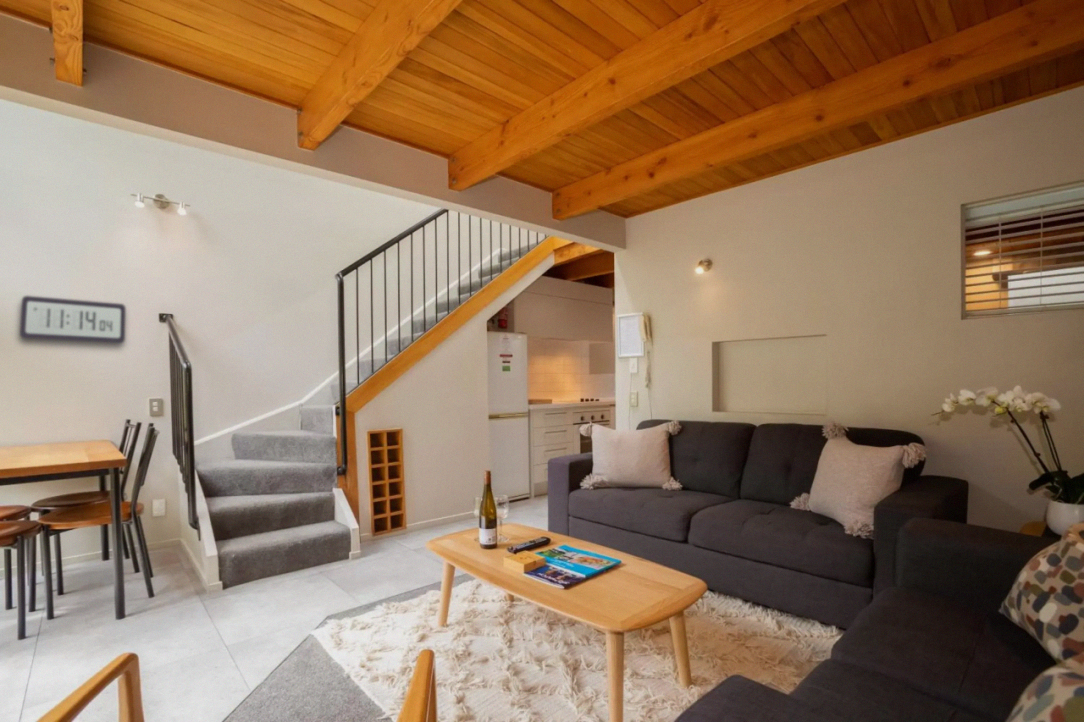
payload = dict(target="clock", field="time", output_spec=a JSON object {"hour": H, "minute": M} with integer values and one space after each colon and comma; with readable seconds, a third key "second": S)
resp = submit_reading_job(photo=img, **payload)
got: {"hour": 11, "minute": 14}
